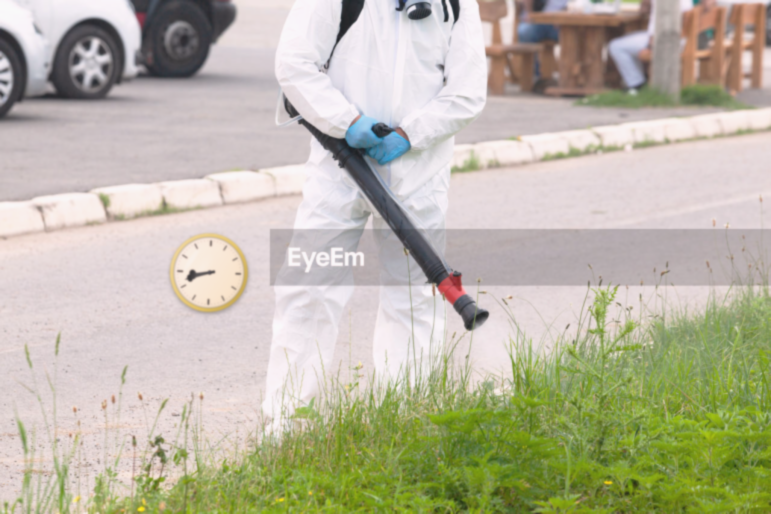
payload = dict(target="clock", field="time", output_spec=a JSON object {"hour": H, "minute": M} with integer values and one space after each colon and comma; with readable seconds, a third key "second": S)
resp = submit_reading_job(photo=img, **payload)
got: {"hour": 8, "minute": 42}
